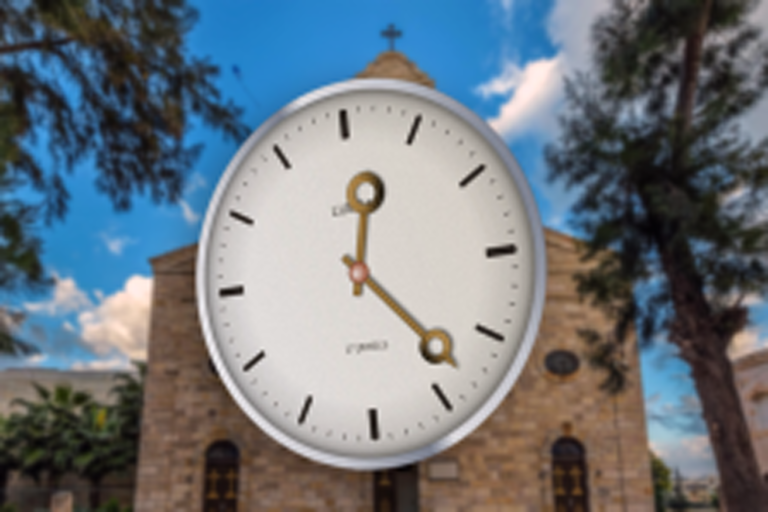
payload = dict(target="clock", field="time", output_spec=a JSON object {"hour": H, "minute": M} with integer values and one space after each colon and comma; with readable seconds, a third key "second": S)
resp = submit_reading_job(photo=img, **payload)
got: {"hour": 12, "minute": 23}
